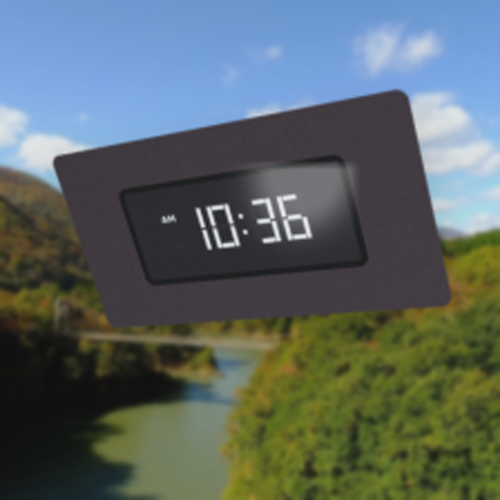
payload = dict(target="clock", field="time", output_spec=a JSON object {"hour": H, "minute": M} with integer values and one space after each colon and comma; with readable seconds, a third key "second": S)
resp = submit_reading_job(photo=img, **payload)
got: {"hour": 10, "minute": 36}
